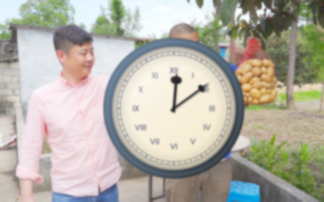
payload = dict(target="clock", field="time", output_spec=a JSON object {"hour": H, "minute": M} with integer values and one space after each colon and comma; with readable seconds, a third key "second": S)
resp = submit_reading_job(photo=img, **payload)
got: {"hour": 12, "minute": 9}
